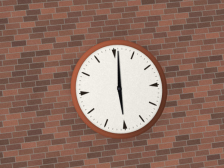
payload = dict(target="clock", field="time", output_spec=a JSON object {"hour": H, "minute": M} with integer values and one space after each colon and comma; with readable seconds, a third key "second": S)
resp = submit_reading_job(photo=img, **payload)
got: {"hour": 6, "minute": 1}
